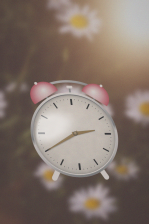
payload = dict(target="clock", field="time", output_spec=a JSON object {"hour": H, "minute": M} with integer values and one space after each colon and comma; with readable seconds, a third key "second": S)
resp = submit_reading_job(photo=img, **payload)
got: {"hour": 2, "minute": 40}
